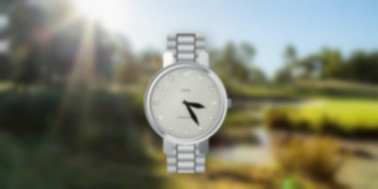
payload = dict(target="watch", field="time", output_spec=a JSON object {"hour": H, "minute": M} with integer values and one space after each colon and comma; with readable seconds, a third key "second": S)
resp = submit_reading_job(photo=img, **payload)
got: {"hour": 3, "minute": 25}
